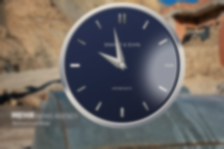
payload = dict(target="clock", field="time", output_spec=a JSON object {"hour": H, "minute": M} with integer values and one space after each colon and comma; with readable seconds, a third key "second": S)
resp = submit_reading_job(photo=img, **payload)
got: {"hour": 9, "minute": 58}
